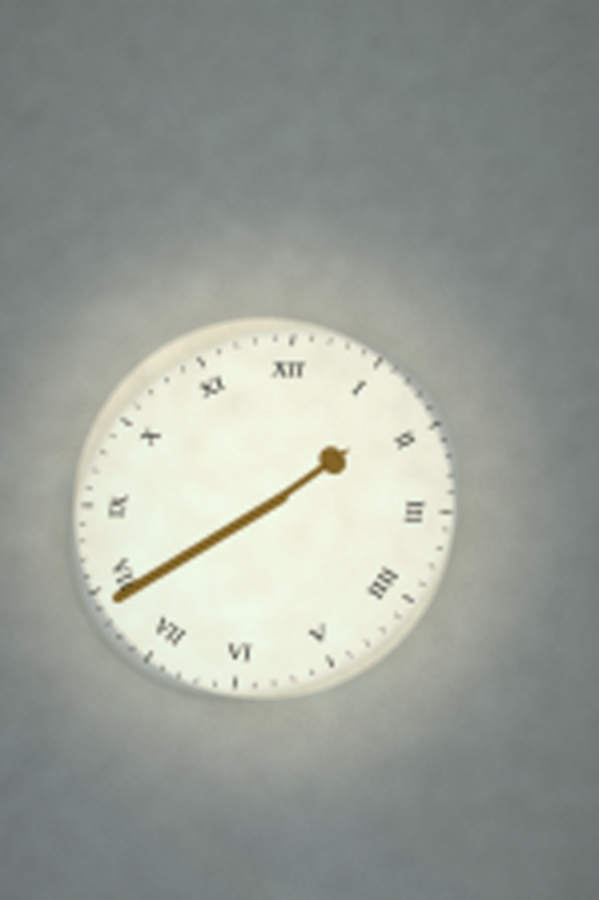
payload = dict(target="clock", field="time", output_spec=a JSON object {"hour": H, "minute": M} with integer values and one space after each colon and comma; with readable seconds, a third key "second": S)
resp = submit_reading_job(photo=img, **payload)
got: {"hour": 1, "minute": 39}
